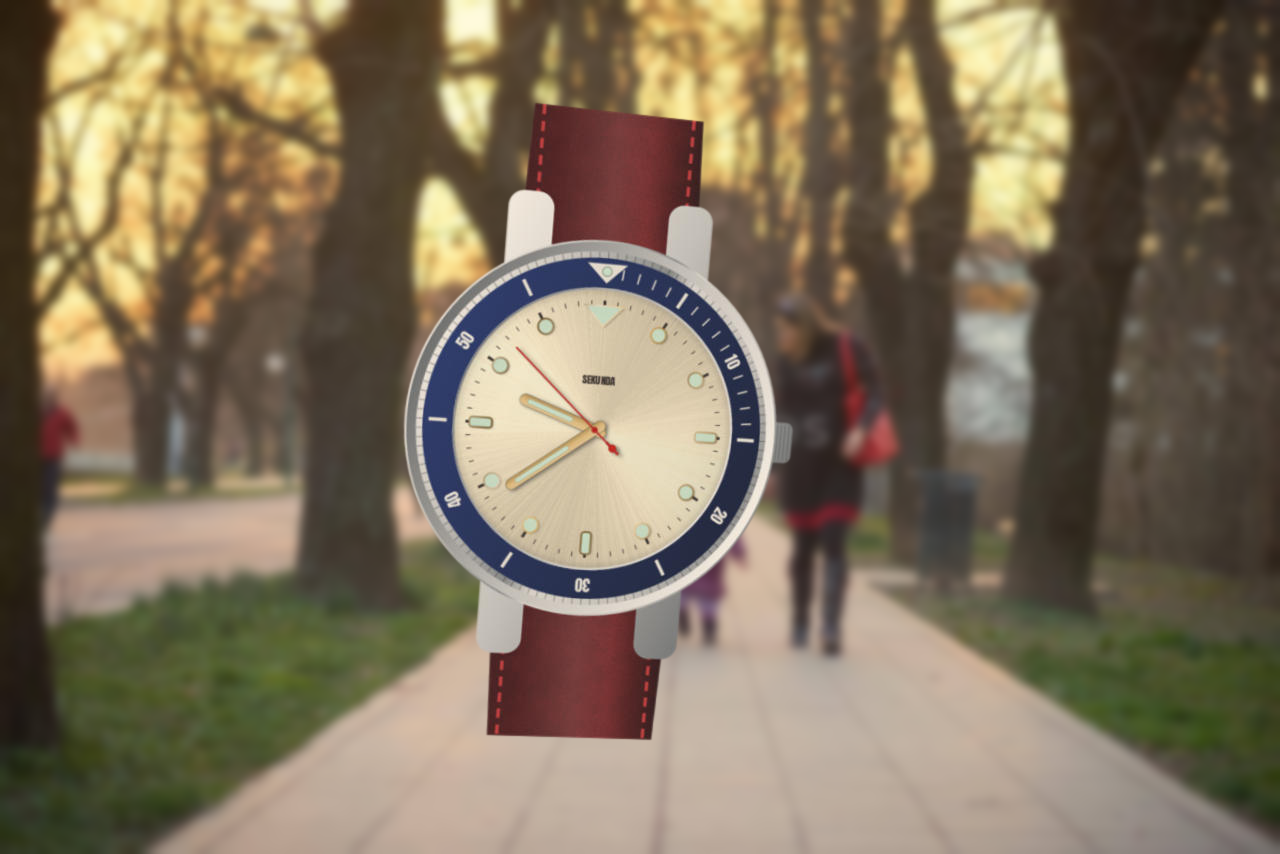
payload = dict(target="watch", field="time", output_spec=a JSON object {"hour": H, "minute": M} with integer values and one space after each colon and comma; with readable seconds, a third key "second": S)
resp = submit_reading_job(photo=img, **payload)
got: {"hour": 9, "minute": 38, "second": 52}
